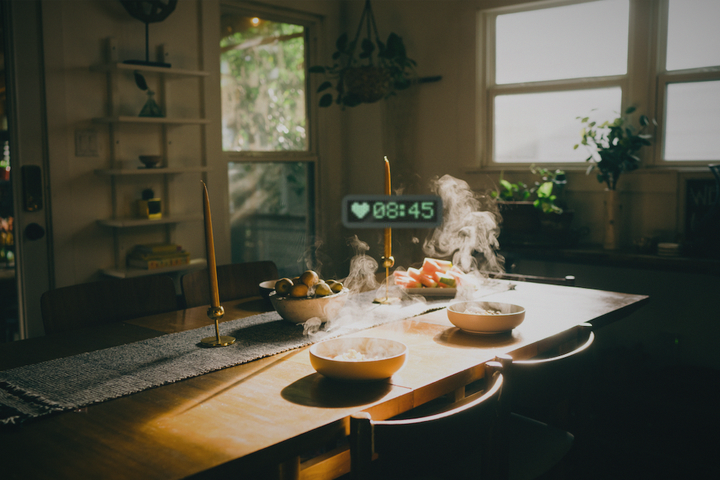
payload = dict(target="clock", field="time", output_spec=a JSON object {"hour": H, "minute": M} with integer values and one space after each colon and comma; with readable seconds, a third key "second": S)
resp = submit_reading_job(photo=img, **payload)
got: {"hour": 8, "minute": 45}
